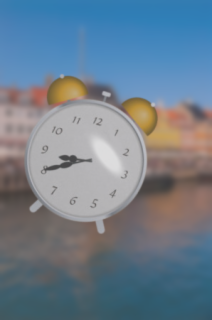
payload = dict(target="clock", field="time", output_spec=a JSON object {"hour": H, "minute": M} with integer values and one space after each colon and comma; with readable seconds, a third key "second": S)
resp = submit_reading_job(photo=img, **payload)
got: {"hour": 8, "minute": 40}
